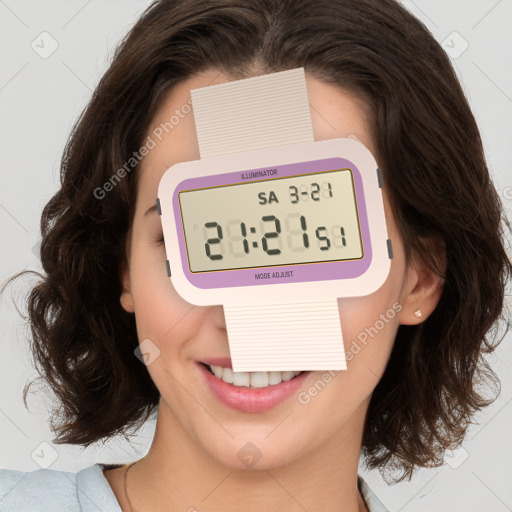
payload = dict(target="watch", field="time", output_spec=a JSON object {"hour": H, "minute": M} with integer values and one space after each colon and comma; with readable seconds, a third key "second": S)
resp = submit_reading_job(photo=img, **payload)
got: {"hour": 21, "minute": 21, "second": 51}
